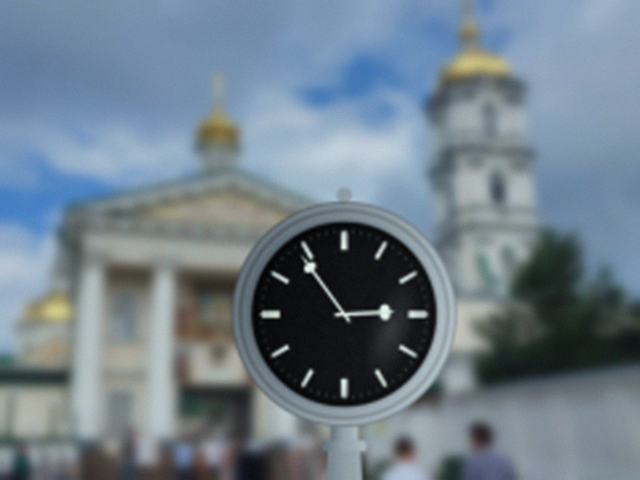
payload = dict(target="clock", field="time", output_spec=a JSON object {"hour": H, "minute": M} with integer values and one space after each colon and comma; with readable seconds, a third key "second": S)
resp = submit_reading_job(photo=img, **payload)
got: {"hour": 2, "minute": 54}
